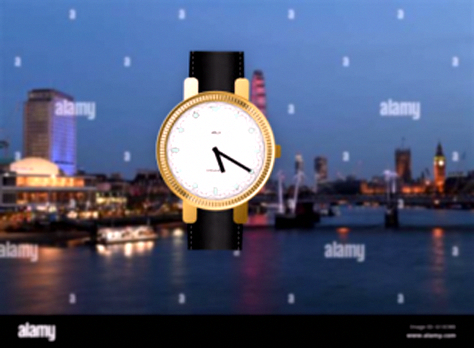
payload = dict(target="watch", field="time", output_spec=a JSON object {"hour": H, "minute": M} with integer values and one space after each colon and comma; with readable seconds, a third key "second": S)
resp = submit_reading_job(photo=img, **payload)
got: {"hour": 5, "minute": 20}
